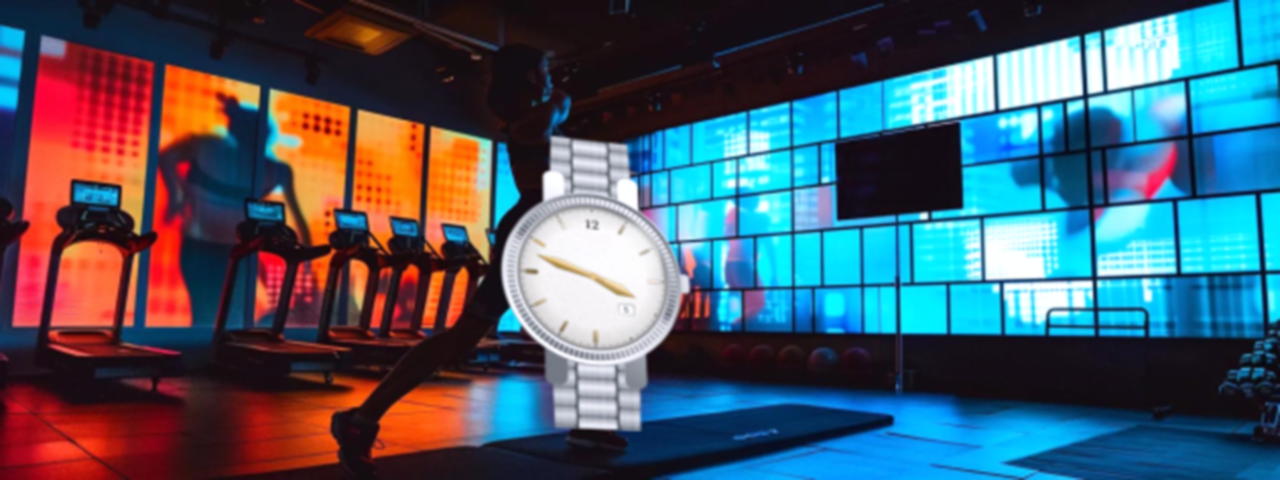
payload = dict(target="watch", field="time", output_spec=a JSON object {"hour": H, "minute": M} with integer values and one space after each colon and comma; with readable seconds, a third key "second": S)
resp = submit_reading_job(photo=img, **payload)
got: {"hour": 3, "minute": 48}
